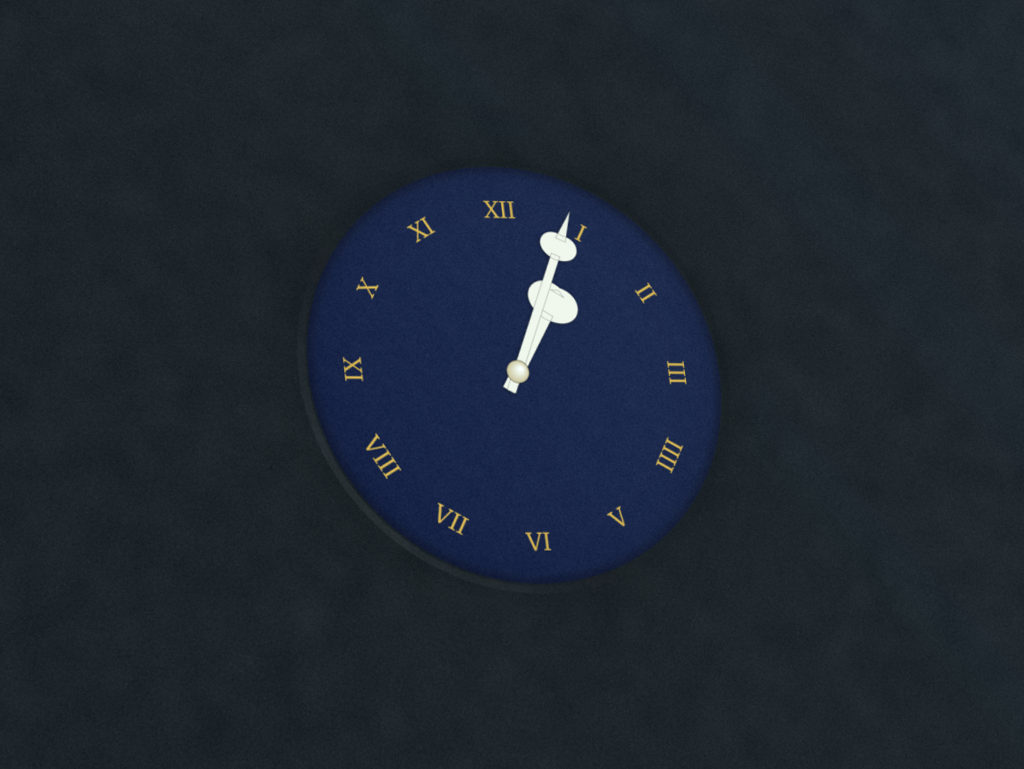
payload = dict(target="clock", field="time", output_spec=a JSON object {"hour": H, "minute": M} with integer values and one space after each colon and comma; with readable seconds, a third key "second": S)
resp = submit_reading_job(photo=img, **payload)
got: {"hour": 1, "minute": 4}
